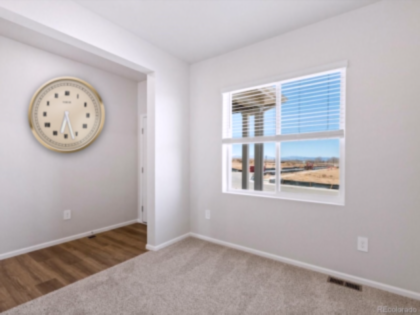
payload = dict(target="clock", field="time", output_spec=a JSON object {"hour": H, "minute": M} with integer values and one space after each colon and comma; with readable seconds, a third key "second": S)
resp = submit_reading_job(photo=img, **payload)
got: {"hour": 6, "minute": 27}
